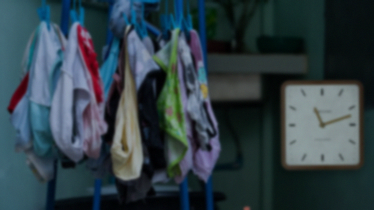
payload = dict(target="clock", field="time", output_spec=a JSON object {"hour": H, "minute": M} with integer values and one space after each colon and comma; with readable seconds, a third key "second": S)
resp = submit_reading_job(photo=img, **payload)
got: {"hour": 11, "minute": 12}
